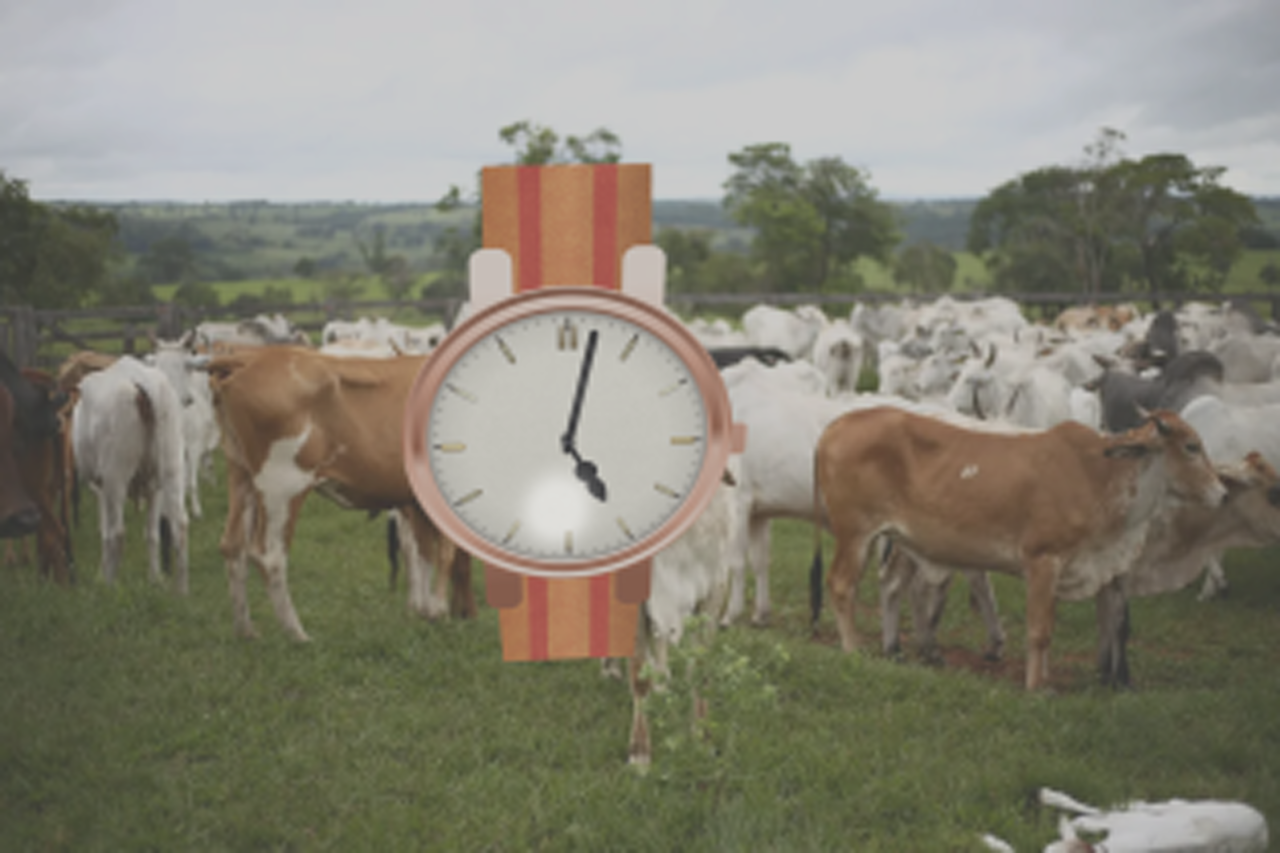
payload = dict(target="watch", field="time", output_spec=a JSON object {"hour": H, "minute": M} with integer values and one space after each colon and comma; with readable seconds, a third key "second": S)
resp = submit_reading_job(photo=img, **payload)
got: {"hour": 5, "minute": 2}
